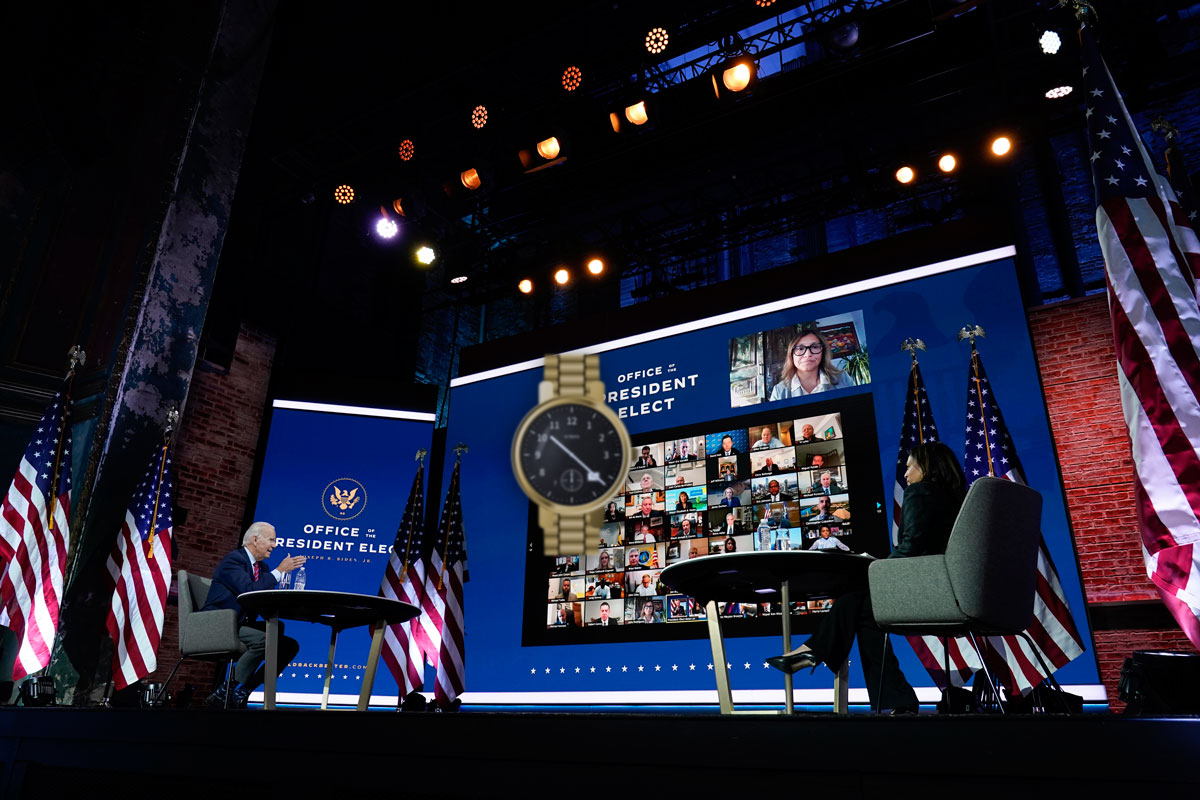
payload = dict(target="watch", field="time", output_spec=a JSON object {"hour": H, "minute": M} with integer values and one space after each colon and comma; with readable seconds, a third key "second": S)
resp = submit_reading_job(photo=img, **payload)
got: {"hour": 10, "minute": 22}
